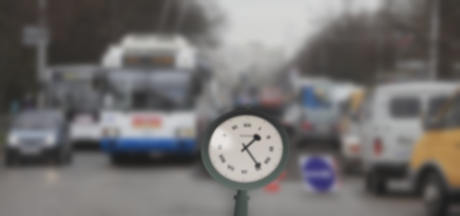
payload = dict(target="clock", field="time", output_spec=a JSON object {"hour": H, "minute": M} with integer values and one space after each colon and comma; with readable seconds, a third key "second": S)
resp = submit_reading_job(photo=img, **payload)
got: {"hour": 1, "minute": 24}
